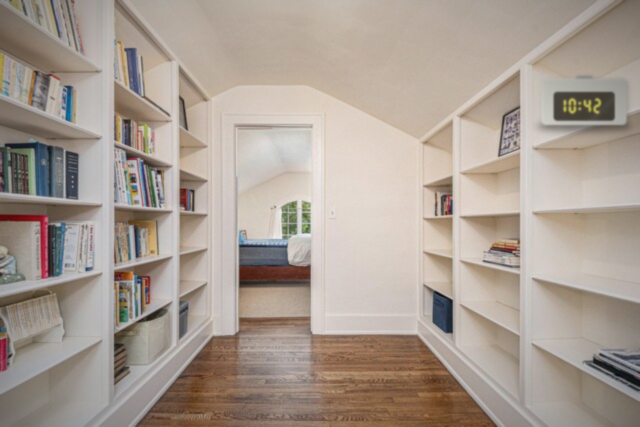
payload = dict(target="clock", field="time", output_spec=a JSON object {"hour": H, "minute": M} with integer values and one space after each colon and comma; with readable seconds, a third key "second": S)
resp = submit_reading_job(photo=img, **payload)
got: {"hour": 10, "minute": 42}
